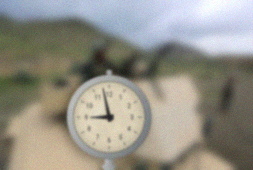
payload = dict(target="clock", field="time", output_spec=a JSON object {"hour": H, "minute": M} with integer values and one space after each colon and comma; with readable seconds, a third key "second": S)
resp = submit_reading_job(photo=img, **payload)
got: {"hour": 8, "minute": 58}
